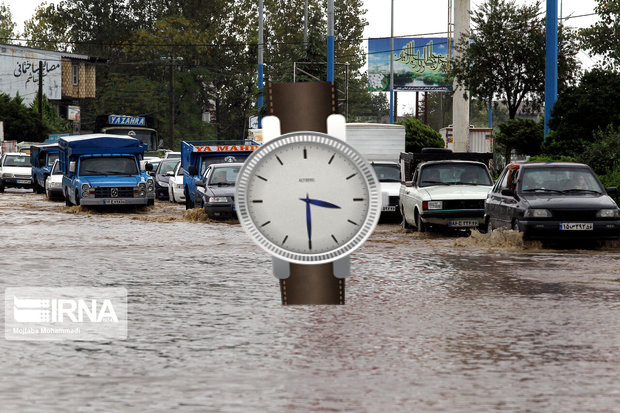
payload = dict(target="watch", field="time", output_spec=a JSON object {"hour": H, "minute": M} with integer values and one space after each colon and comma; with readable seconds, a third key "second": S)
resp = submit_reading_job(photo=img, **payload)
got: {"hour": 3, "minute": 30}
